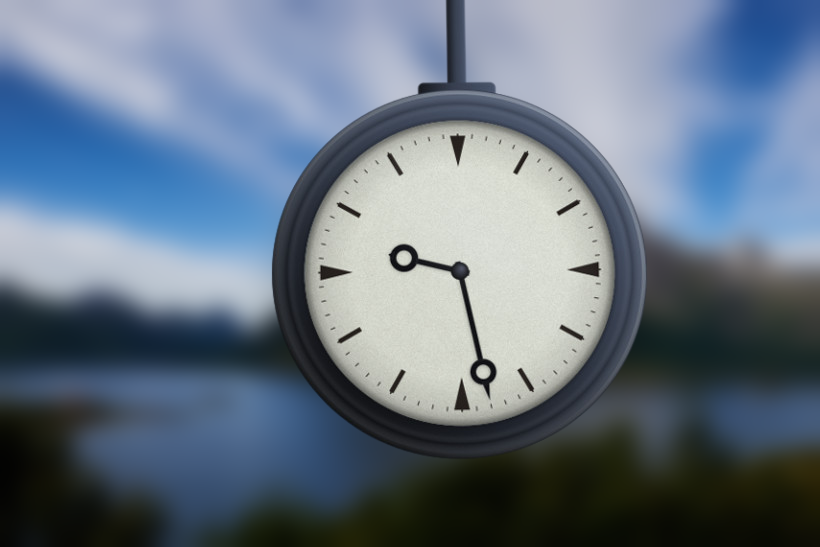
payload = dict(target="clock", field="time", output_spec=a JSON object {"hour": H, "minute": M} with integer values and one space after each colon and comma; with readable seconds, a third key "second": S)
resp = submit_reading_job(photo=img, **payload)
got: {"hour": 9, "minute": 28}
